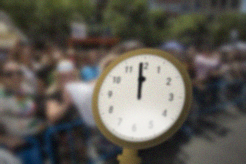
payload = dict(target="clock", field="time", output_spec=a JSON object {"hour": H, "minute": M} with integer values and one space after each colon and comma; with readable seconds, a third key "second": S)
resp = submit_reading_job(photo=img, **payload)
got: {"hour": 11, "minute": 59}
